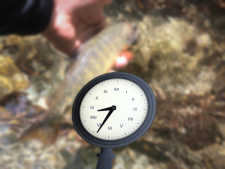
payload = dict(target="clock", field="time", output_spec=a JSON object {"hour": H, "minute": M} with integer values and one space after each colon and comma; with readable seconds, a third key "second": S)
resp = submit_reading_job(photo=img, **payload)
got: {"hour": 8, "minute": 34}
